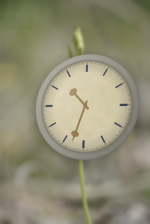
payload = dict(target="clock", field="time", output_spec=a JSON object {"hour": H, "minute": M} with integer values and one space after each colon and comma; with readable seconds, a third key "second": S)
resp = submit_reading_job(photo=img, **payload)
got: {"hour": 10, "minute": 33}
